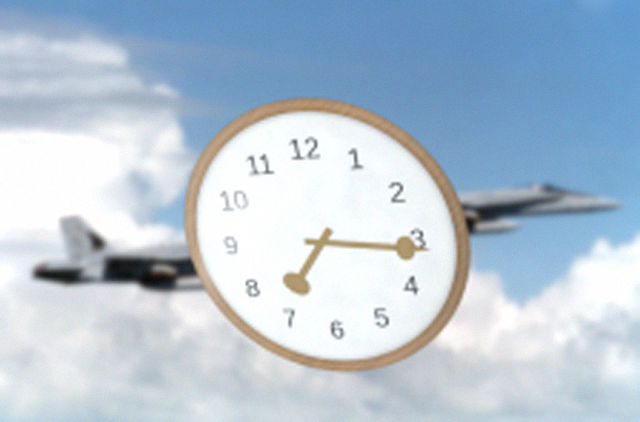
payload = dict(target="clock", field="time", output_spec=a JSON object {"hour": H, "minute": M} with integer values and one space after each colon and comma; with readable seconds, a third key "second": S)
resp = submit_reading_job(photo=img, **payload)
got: {"hour": 7, "minute": 16}
